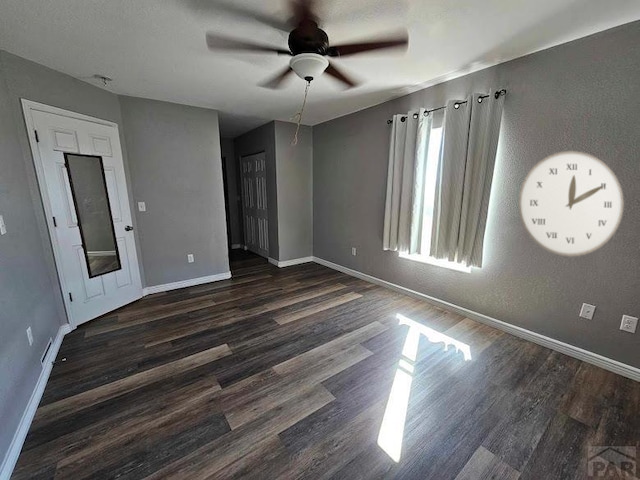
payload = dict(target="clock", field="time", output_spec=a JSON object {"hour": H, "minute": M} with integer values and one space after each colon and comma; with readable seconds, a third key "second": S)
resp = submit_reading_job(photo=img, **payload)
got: {"hour": 12, "minute": 10}
